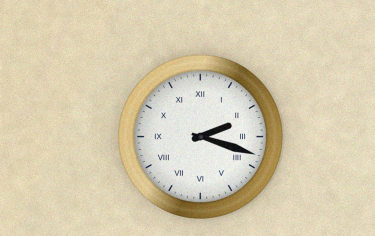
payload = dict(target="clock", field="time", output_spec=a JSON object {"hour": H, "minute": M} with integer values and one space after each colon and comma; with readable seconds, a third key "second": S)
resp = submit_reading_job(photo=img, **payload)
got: {"hour": 2, "minute": 18}
